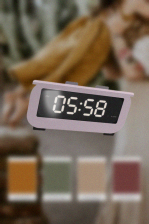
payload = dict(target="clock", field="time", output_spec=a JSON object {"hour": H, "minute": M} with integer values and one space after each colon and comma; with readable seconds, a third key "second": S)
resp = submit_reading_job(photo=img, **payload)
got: {"hour": 5, "minute": 58}
